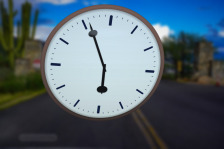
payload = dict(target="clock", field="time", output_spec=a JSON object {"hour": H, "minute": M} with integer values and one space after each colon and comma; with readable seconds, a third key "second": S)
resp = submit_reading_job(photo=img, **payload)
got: {"hour": 5, "minute": 56}
